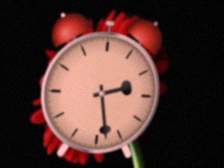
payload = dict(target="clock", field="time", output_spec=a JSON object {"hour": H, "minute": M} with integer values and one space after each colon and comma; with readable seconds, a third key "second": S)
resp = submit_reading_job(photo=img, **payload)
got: {"hour": 2, "minute": 28}
